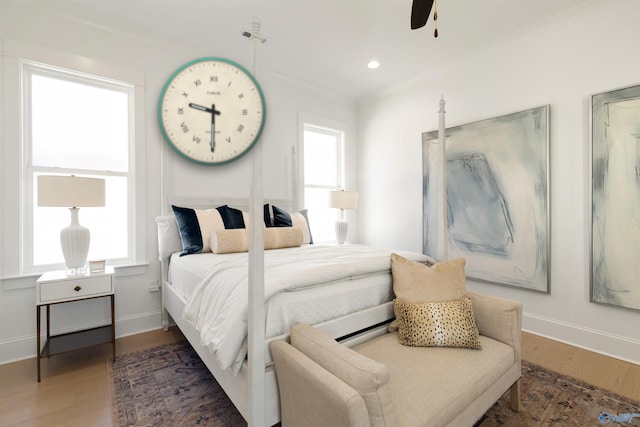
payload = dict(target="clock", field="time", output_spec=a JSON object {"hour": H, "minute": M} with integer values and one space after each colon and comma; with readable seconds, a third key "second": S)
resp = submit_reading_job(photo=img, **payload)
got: {"hour": 9, "minute": 30}
